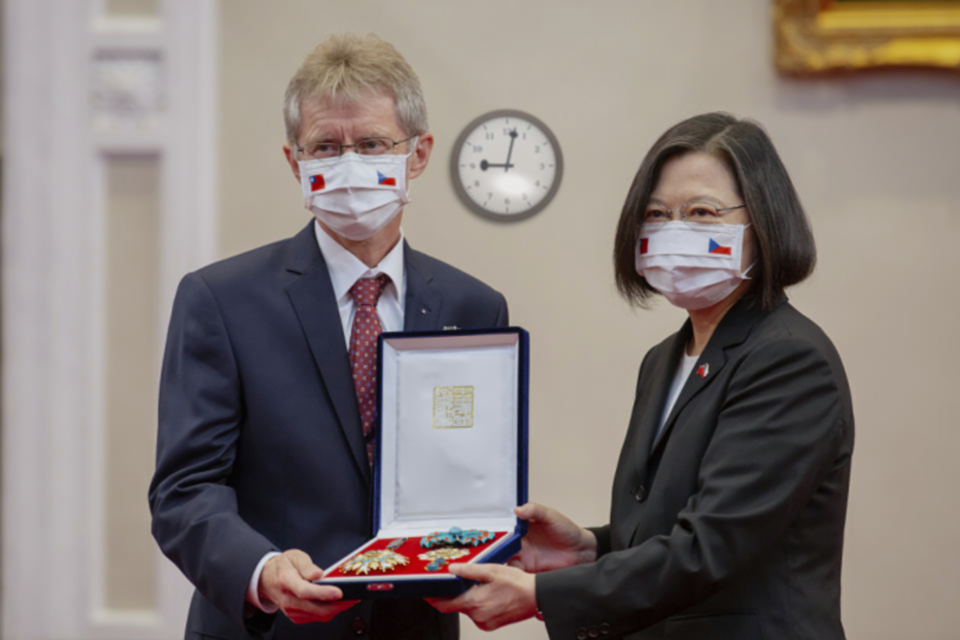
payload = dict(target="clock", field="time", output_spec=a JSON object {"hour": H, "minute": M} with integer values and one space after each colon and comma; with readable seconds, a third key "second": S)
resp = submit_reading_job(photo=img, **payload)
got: {"hour": 9, "minute": 2}
